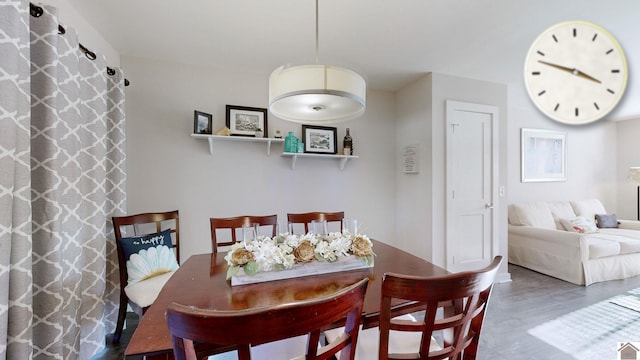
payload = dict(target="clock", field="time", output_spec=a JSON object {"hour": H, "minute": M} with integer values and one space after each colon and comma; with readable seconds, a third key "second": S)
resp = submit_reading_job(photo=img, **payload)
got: {"hour": 3, "minute": 48}
